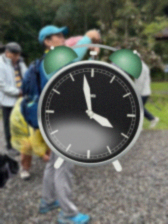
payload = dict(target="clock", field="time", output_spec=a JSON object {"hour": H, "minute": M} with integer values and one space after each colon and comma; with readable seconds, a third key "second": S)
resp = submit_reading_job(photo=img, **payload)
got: {"hour": 3, "minute": 58}
